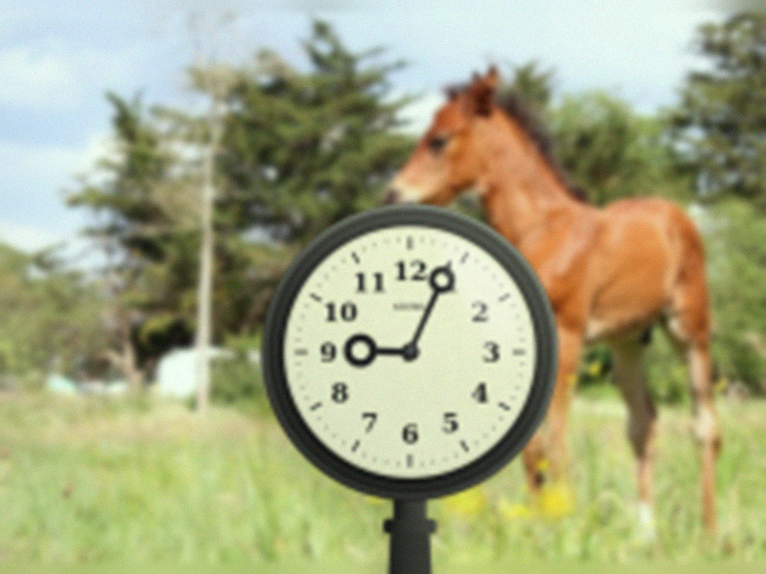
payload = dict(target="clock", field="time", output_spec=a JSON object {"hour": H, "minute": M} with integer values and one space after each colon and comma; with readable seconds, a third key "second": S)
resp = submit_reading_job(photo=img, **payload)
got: {"hour": 9, "minute": 4}
